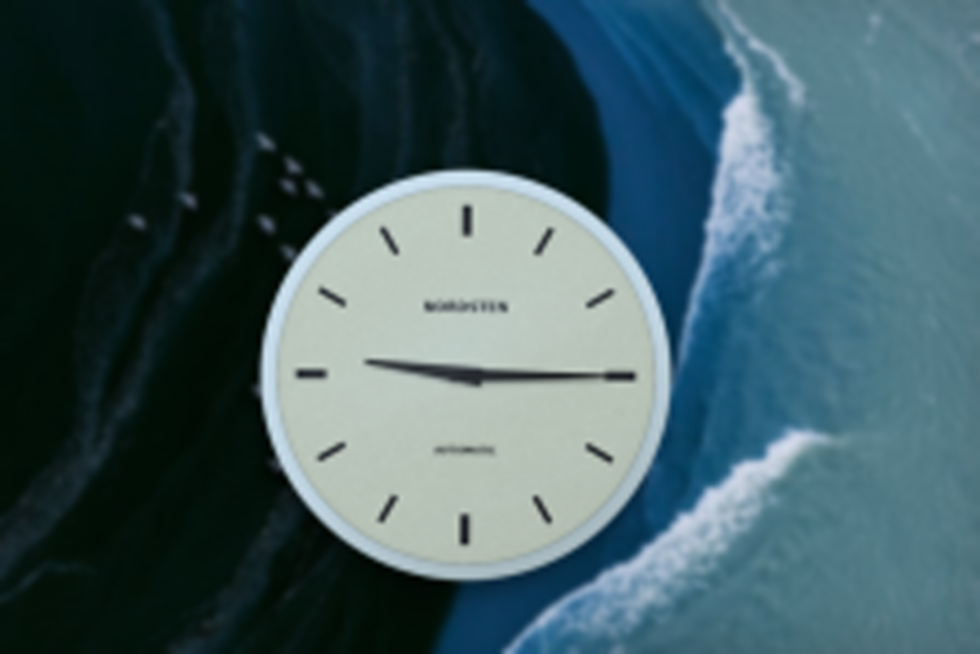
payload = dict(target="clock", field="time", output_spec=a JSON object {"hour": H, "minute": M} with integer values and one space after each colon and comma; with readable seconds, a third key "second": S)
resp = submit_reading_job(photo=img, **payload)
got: {"hour": 9, "minute": 15}
